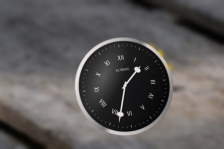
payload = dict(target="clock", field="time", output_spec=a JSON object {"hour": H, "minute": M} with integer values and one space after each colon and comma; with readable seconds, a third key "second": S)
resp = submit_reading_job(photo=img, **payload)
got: {"hour": 1, "minute": 33}
